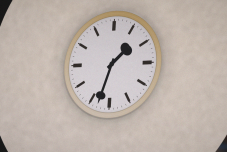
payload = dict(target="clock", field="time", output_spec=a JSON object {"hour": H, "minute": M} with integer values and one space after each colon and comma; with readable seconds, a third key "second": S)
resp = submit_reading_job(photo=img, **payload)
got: {"hour": 1, "minute": 33}
